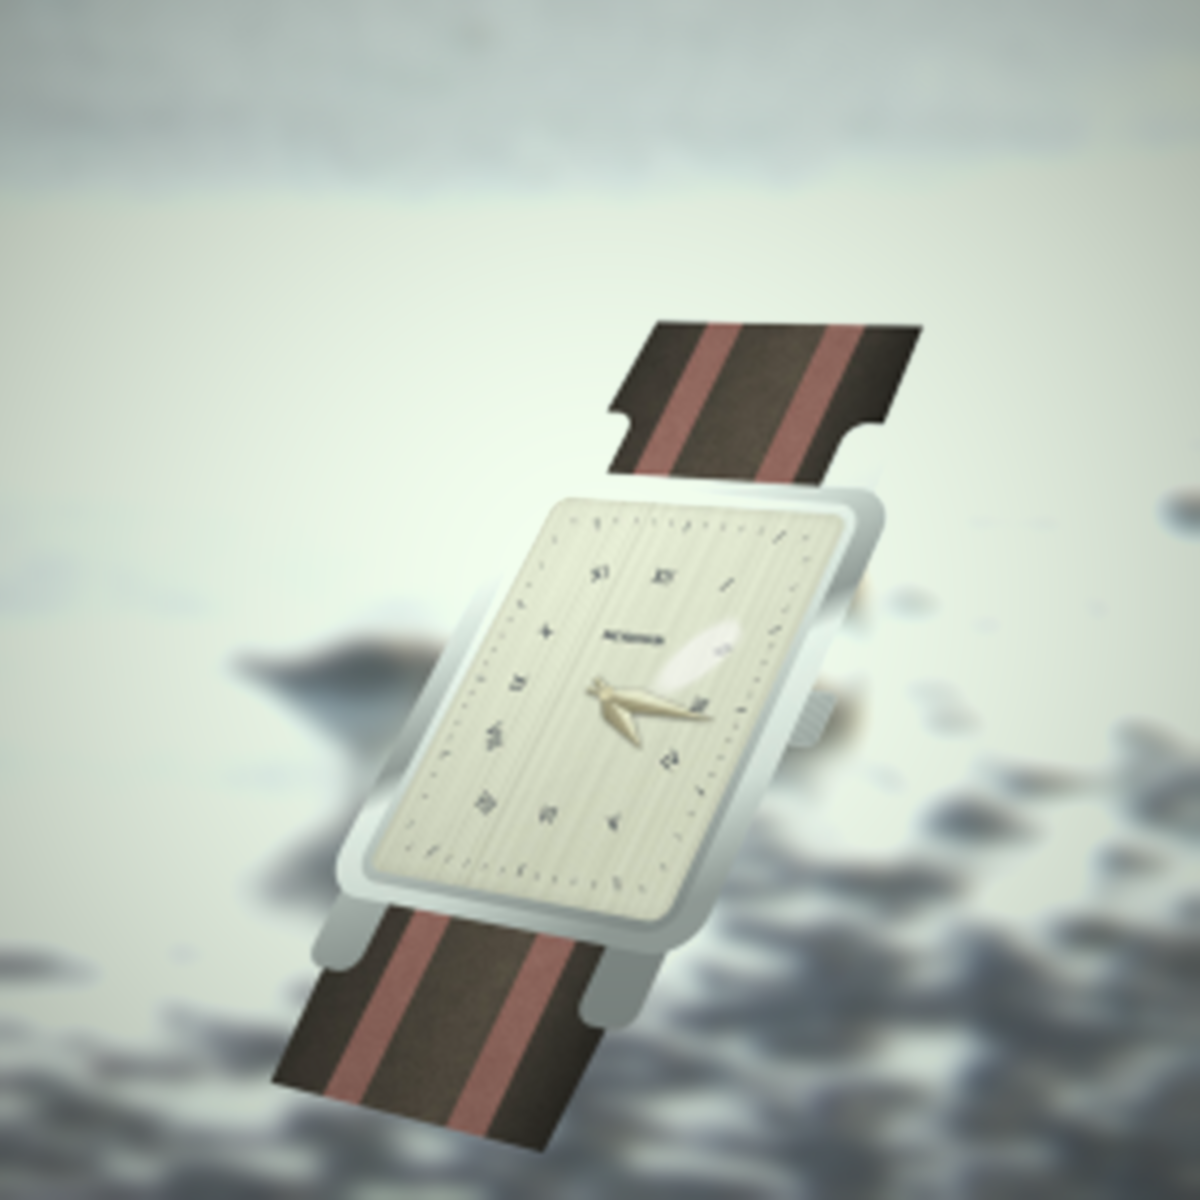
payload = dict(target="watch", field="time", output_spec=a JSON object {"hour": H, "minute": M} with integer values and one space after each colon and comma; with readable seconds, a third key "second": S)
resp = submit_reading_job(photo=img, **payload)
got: {"hour": 4, "minute": 16}
